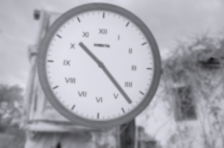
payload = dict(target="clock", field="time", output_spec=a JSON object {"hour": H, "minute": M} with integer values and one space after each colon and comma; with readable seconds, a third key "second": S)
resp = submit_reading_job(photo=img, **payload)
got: {"hour": 10, "minute": 23}
